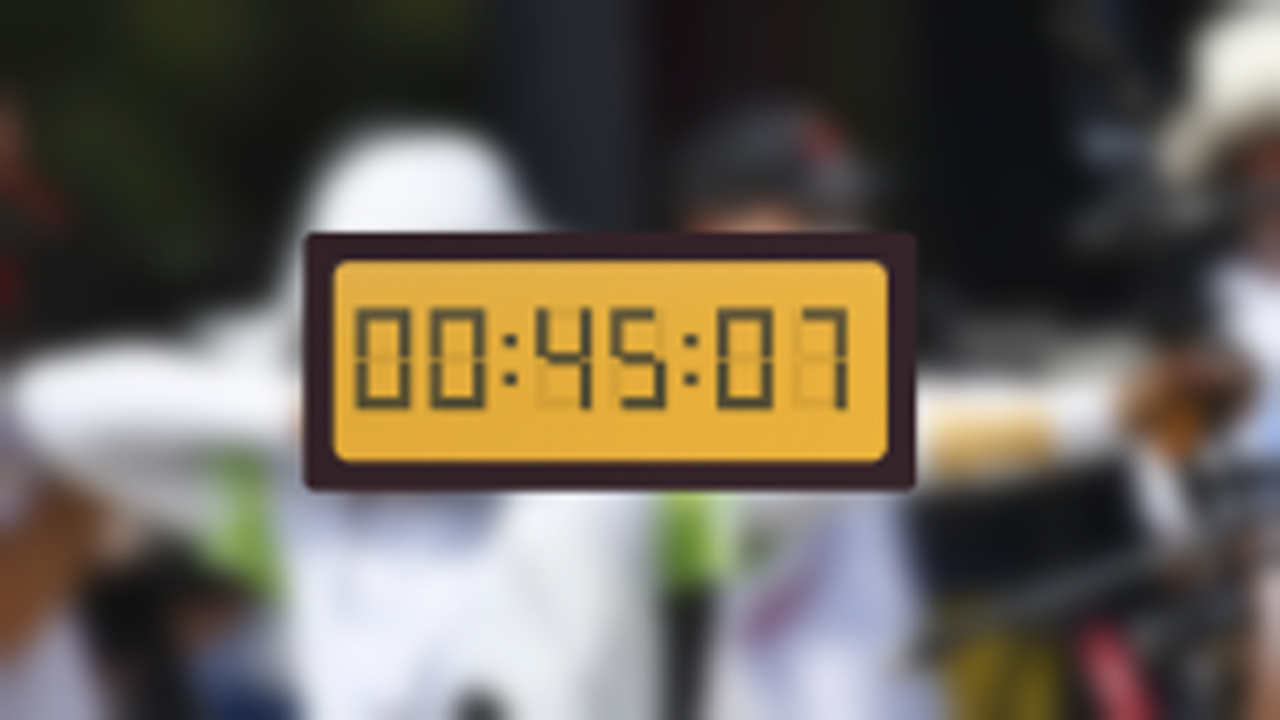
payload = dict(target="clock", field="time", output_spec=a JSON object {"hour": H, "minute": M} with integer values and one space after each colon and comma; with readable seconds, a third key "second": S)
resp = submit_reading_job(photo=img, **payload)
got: {"hour": 0, "minute": 45, "second": 7}
